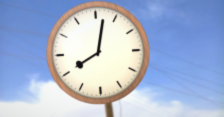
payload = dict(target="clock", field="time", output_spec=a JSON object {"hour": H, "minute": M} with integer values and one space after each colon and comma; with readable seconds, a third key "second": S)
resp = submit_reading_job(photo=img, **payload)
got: {"hour": 8, "minute": 2}
